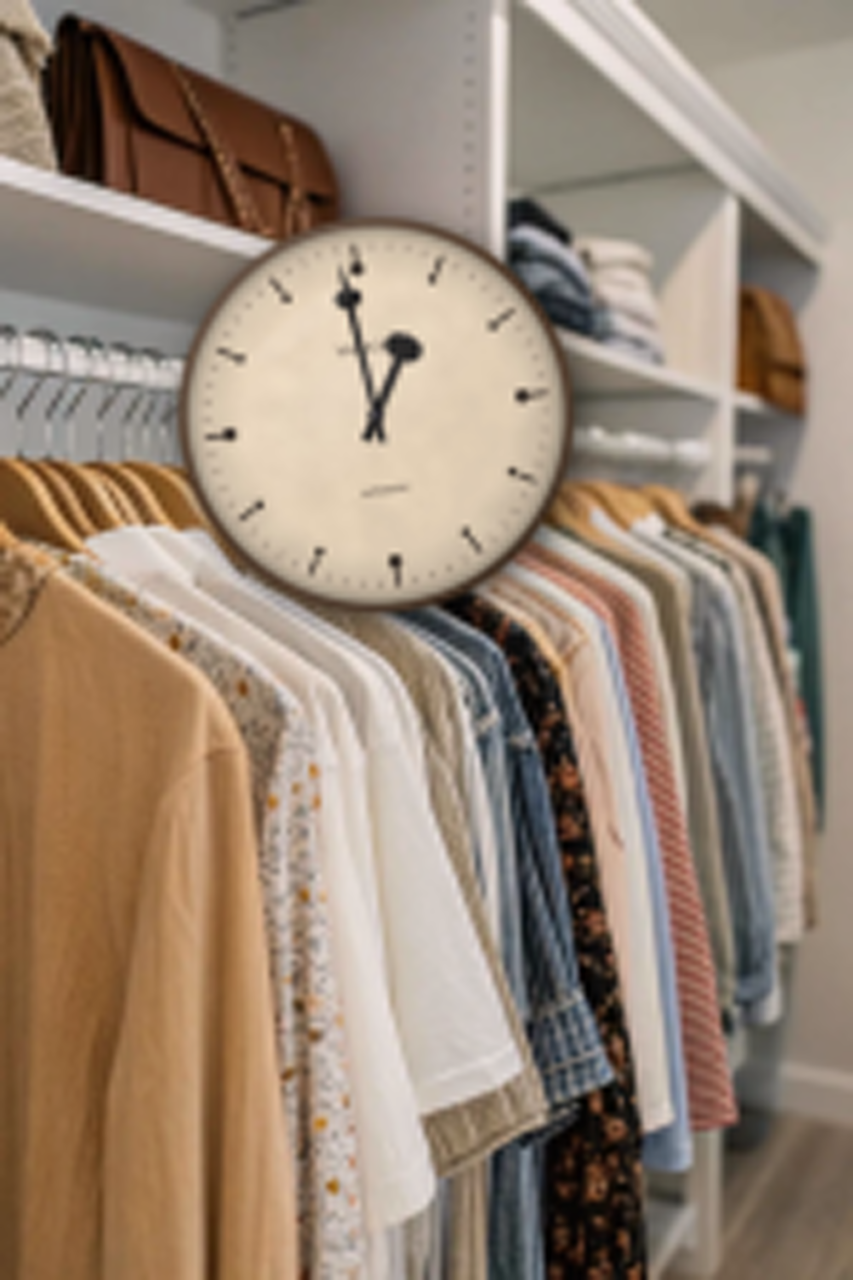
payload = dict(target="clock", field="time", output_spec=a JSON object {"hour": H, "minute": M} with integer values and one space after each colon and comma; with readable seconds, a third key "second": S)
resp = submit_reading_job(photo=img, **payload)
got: {"hour": 12, "minute": 59}
